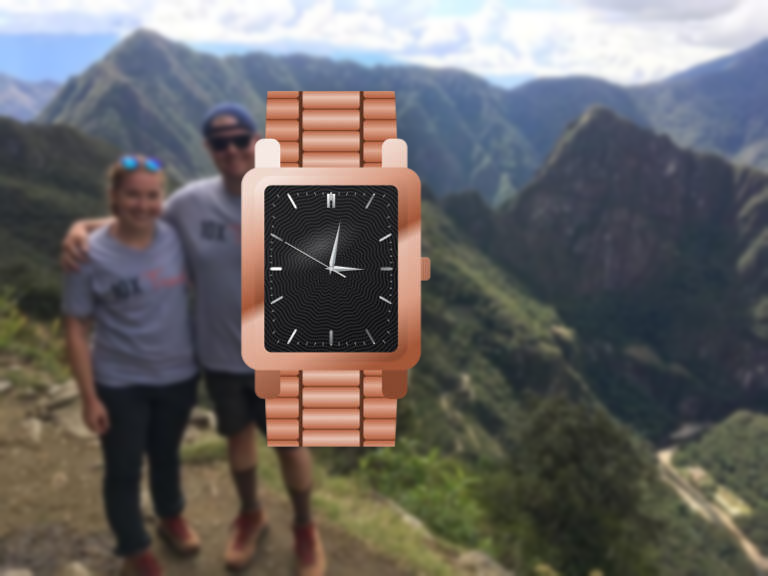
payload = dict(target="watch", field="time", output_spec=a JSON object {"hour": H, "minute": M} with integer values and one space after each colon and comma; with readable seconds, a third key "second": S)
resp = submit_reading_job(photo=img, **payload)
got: {"hour": 3, "minute": 1, "second": 50}
